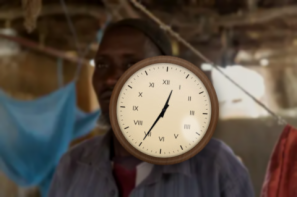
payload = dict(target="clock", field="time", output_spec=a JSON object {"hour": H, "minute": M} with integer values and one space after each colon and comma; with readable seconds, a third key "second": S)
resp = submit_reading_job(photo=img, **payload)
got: {"hour": 12, "minute": 35}
